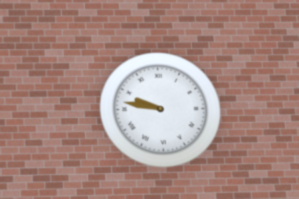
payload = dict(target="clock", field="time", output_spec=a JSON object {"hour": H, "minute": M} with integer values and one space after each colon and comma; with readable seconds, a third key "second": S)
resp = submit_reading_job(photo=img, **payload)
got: {"hour": 9, "minute": 47}
